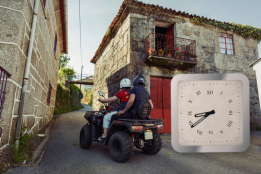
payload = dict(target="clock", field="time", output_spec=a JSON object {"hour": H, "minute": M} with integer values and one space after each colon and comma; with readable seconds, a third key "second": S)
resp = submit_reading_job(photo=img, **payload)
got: {"hour": 8, "minute": 39}
